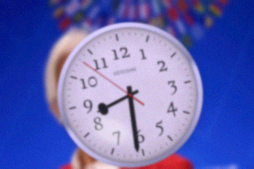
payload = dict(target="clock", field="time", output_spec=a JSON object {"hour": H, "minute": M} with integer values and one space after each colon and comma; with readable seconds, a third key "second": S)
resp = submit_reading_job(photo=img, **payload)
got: {"hour": 8, "minute": 30, "second": 53}
